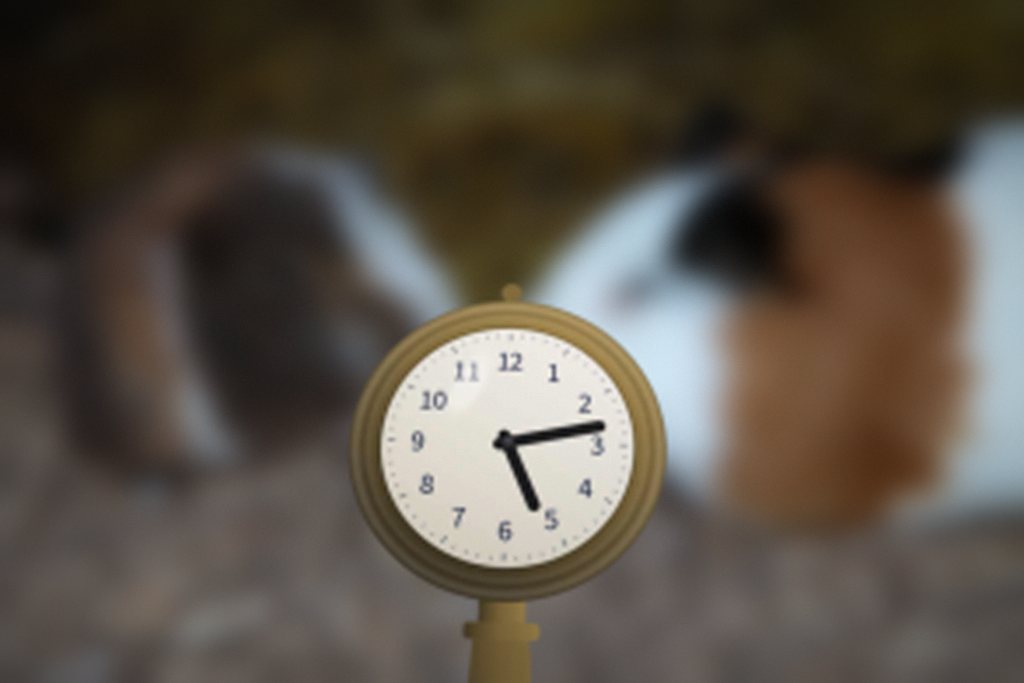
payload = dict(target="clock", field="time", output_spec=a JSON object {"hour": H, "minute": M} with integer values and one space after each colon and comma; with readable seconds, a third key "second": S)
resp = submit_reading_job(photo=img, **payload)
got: {"hour": 5, "minute": 13}
